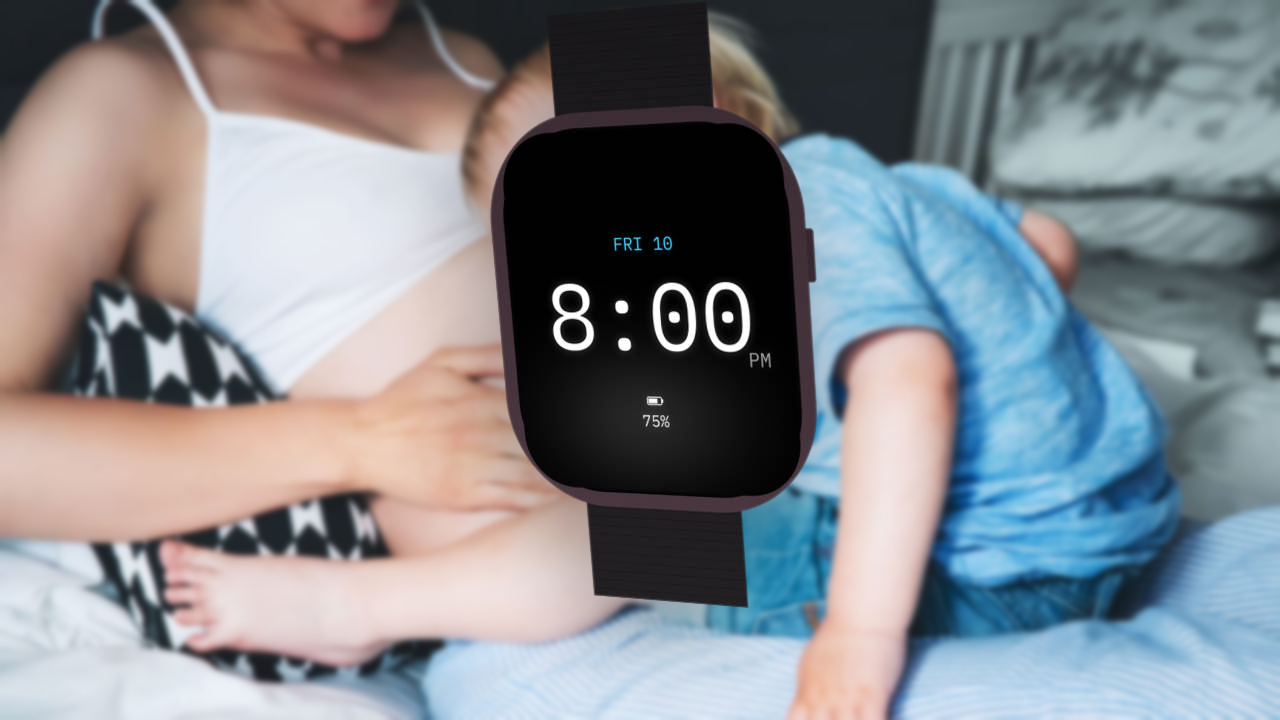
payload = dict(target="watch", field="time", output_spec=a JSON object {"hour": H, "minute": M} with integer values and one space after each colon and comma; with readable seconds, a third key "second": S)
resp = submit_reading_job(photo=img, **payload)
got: {"hour": 8, "minute": 0}
